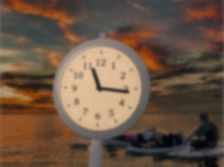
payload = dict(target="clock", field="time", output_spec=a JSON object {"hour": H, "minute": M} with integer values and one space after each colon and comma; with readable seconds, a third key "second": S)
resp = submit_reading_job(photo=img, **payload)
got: {"hour": 11, "minute": 16}
